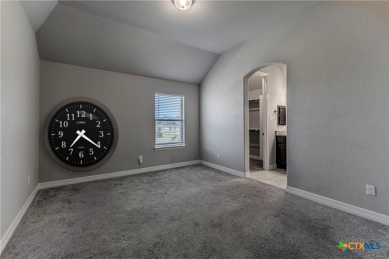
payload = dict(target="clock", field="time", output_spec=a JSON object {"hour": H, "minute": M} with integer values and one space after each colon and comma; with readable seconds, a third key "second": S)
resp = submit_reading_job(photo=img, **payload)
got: {"hour": 7, "minute": 21}
